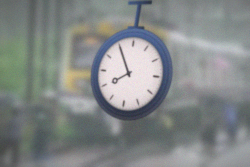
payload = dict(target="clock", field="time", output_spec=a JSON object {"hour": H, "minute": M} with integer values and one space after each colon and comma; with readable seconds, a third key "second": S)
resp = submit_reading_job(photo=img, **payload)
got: {"hour": 7, "minute": 55}
